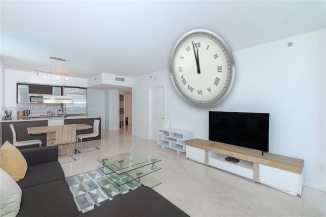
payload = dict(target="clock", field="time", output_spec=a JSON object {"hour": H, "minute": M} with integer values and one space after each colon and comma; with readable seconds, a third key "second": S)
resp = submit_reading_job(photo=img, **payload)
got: {"hour": 11, "minute": 58}
